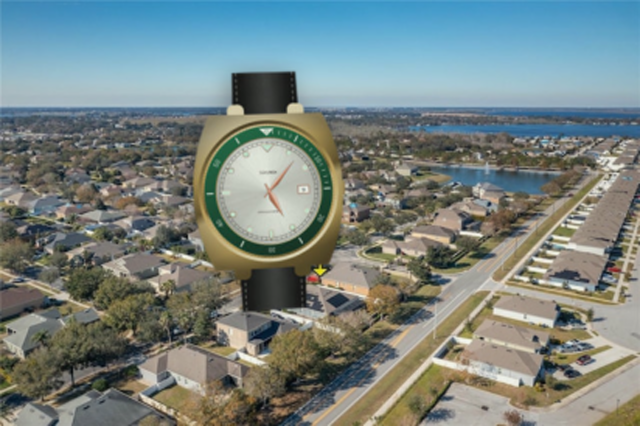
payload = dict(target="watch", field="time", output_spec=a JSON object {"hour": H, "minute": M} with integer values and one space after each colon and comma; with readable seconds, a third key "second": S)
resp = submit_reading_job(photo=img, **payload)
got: {"hour": 5, "minute": 7}
